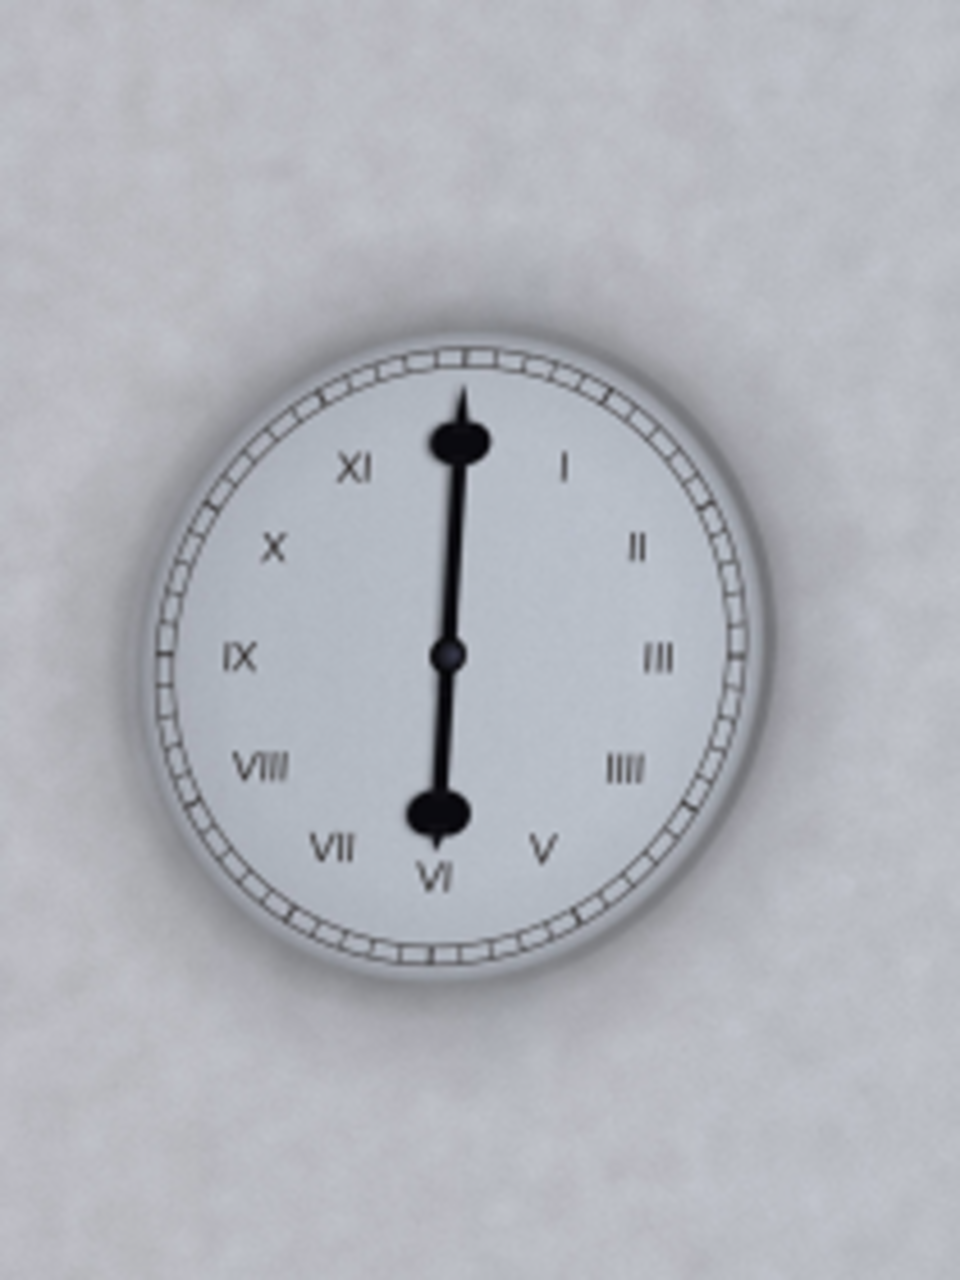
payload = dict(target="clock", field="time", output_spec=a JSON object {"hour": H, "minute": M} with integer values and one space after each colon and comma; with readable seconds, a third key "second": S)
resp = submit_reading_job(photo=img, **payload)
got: {"hour": 6, "minute": 0}
